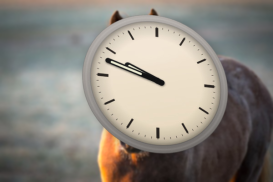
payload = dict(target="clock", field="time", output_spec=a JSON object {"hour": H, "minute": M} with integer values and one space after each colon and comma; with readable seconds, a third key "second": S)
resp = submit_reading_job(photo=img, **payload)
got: {"hour": 9, "minute": 48}
